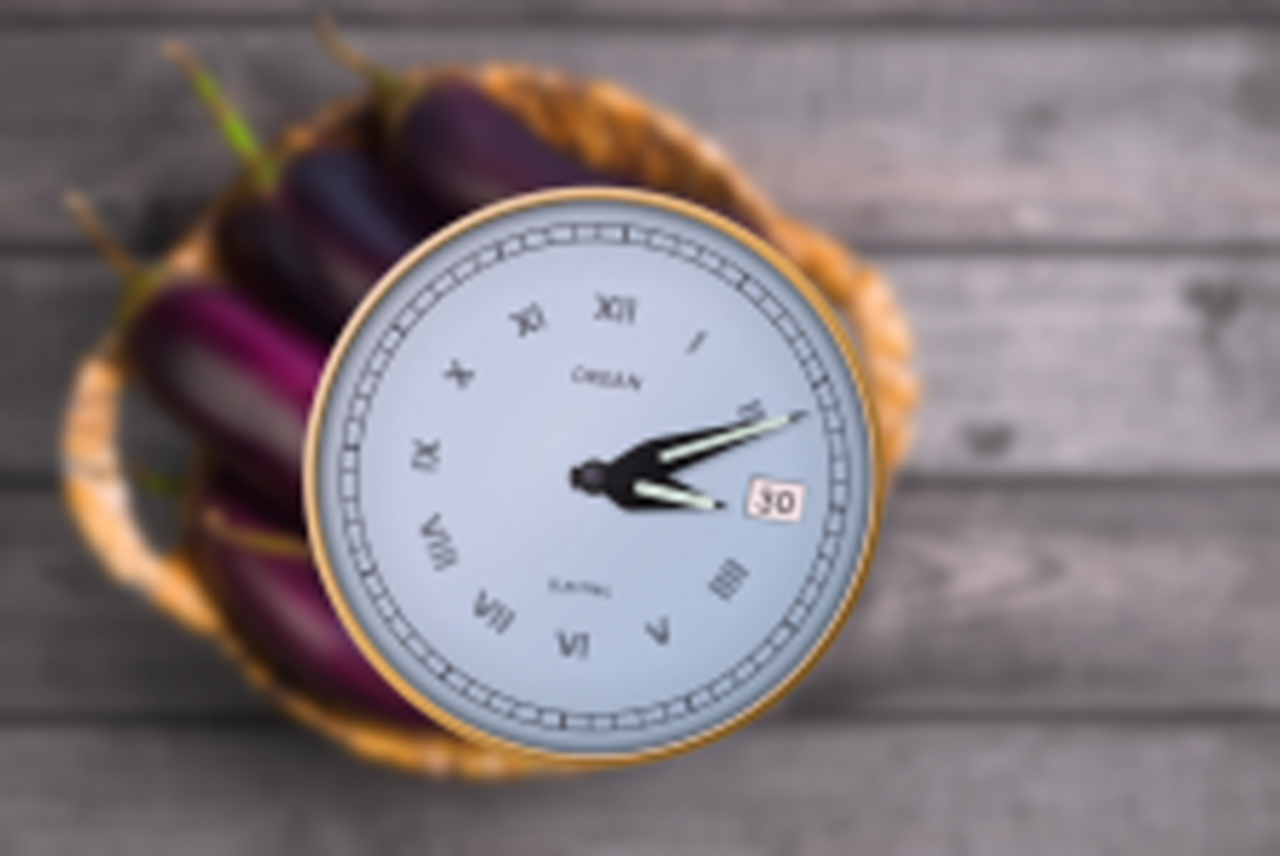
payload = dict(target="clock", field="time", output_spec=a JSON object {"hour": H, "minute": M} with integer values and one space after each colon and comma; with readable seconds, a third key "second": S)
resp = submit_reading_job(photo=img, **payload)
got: {"hour": 3, "minute": 11}
